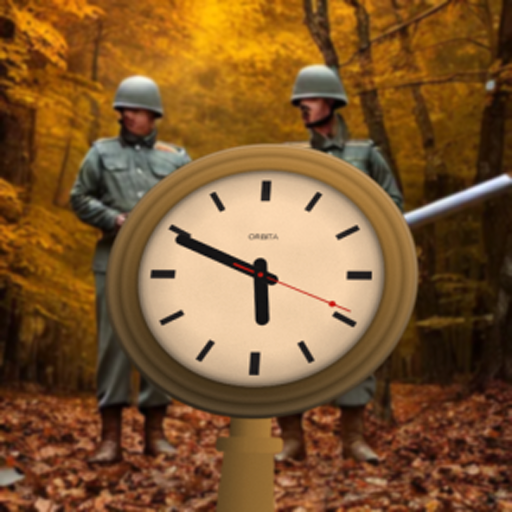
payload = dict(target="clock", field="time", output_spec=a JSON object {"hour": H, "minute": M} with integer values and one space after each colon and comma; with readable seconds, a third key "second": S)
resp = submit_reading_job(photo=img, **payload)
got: {"hour": 5, "minute": 49, "second": 19}
